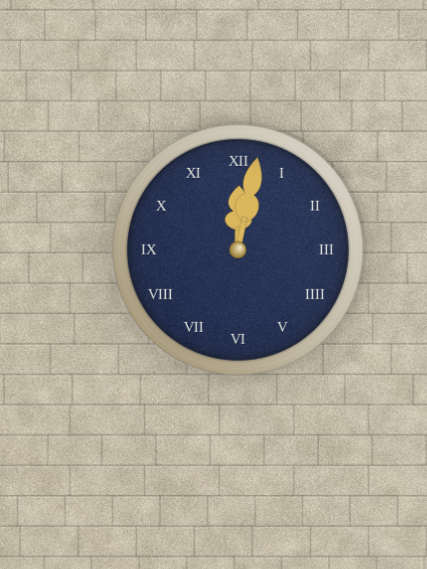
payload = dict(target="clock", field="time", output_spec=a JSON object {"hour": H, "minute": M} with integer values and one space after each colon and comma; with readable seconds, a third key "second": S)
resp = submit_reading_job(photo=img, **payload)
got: {"hour": 12, "minute": 2}
